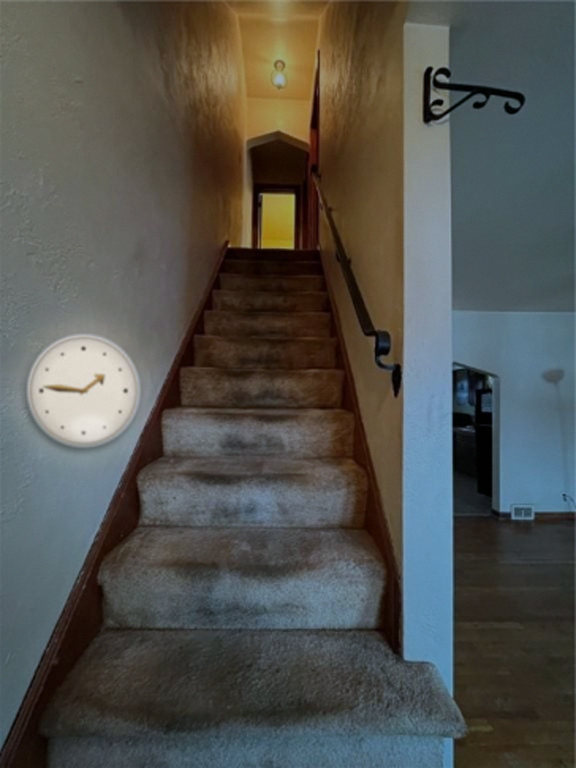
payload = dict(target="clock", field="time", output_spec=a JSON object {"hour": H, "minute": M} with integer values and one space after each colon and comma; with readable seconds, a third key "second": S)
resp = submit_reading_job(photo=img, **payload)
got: {"hour": 1, "minute": 46}
